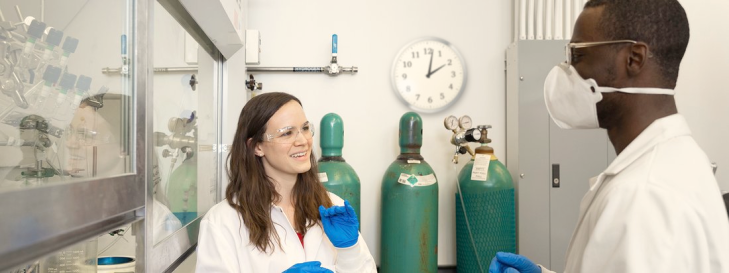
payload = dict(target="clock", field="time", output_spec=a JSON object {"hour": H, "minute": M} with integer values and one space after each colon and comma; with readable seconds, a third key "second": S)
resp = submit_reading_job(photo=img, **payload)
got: {"hour": 2, "minute": 2}
